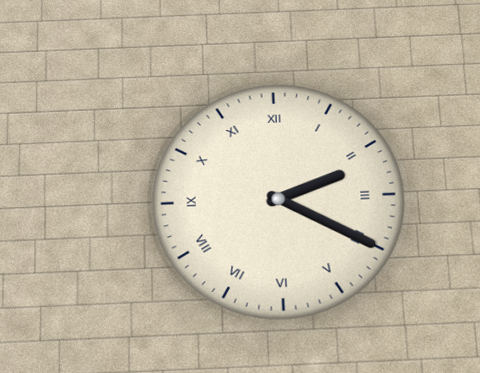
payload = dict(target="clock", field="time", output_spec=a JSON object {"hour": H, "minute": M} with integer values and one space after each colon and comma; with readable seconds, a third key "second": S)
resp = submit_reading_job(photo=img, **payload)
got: {"hour": 2, "minute": 20}
